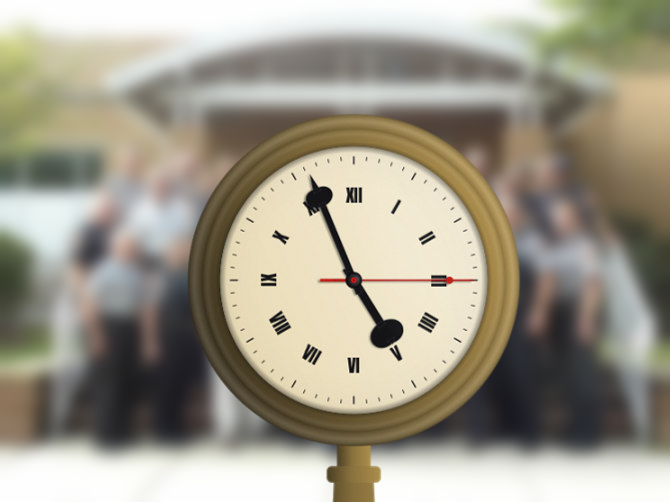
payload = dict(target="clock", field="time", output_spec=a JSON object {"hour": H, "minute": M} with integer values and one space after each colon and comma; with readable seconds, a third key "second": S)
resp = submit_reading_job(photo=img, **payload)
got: {"hour": 4, "minute": 56, "second": 15}
